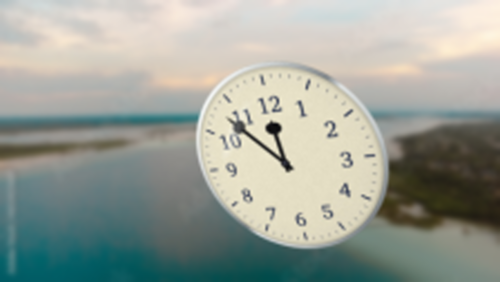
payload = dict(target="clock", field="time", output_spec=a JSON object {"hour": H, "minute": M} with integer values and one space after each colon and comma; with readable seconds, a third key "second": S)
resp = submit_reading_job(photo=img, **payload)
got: {"hour": 11, "minute": 53}
